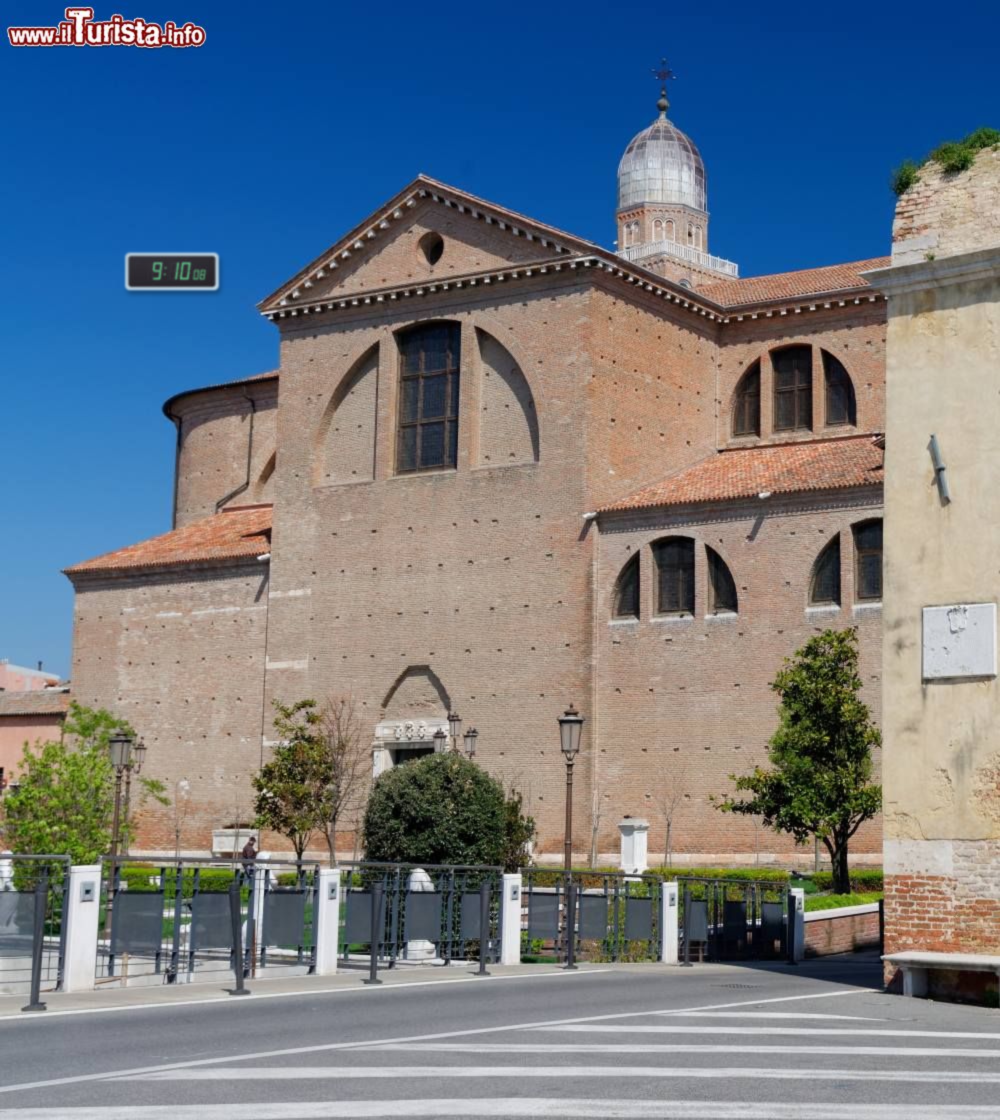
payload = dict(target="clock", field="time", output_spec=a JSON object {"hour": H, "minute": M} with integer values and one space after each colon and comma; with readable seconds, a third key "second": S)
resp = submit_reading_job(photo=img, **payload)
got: {"hour": 9, "minute": 10}
